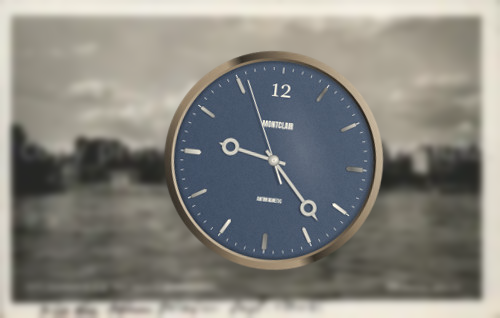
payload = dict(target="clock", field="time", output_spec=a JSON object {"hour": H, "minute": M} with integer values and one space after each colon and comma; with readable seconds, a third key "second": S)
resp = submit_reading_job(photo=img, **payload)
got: {"hour": 9, "minute": 22, "second": 56}
